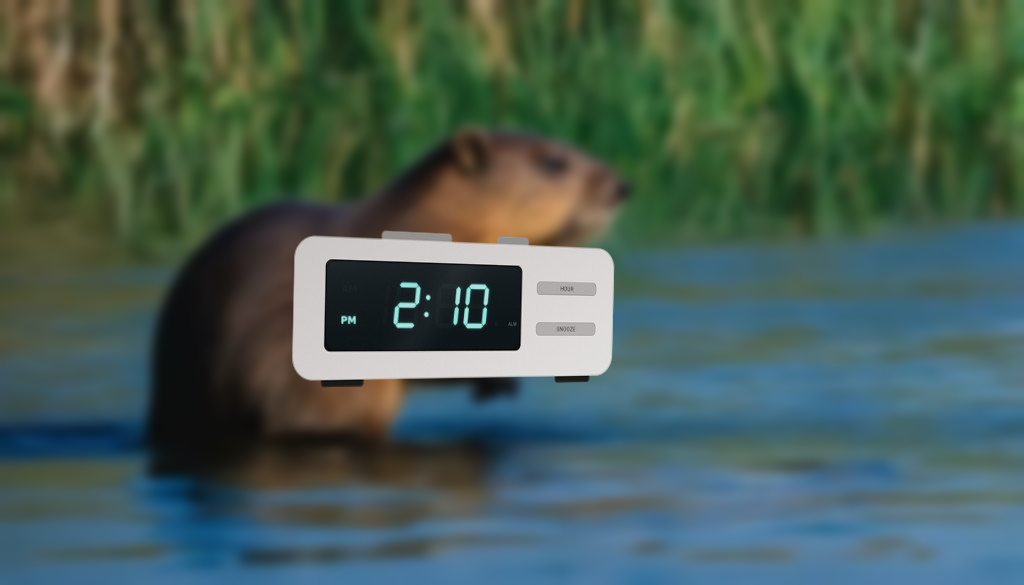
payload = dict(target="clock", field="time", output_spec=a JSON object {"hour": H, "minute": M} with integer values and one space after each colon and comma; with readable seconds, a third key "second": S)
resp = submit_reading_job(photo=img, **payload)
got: {"hour": 2, "minute": 10}
